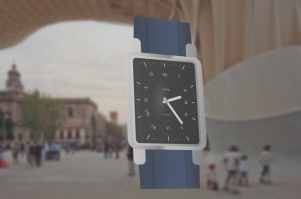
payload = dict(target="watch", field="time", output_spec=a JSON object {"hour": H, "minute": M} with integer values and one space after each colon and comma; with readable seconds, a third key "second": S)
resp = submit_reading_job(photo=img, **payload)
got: {"hour": 2, "minute": 24}
